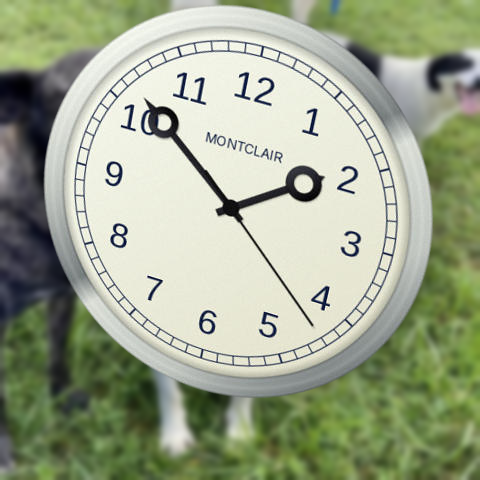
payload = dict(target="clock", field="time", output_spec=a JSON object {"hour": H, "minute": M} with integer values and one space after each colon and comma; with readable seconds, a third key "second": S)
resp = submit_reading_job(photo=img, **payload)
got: {"hour": 1, "minute": 51, "second": 22}
